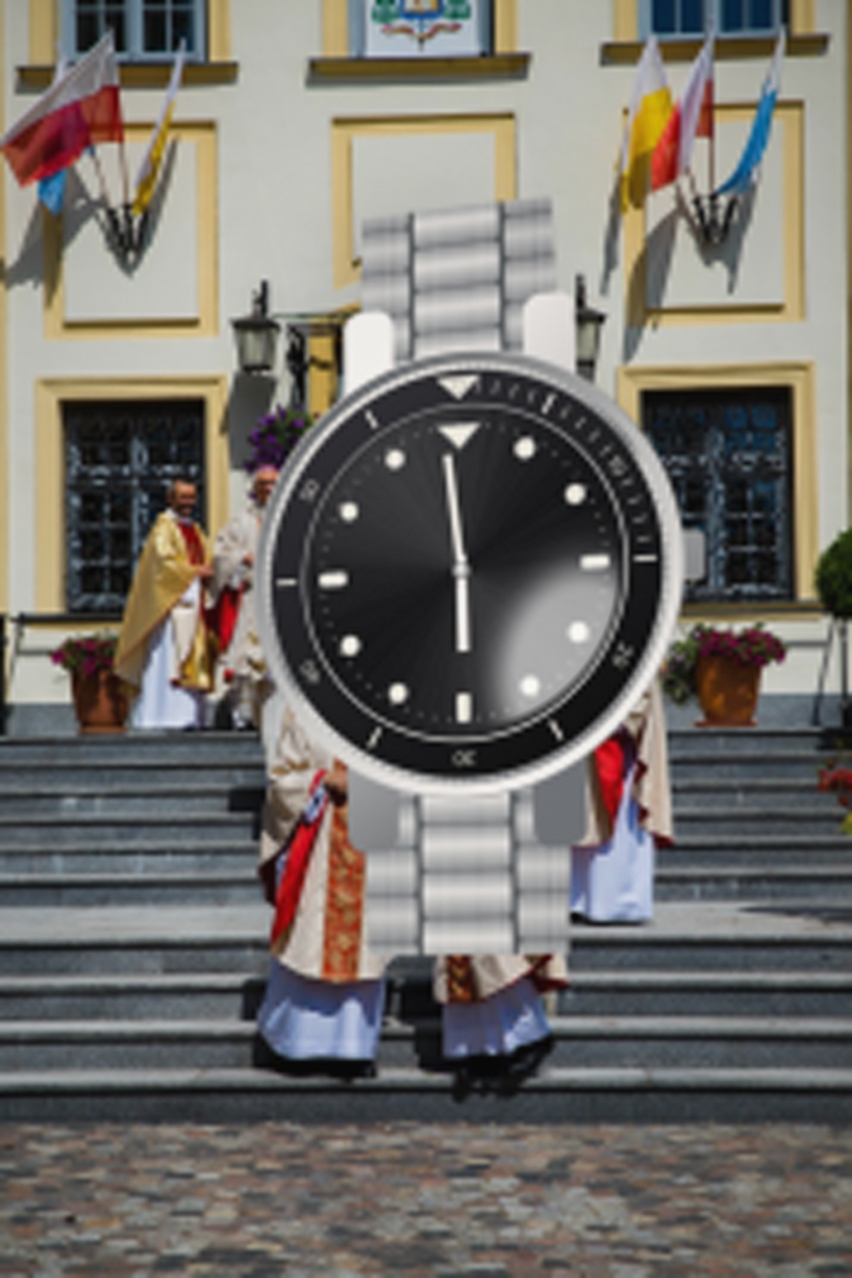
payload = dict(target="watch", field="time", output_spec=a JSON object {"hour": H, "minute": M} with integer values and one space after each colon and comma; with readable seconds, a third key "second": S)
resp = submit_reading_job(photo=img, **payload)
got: {"hour": 5, "minute": 59}
